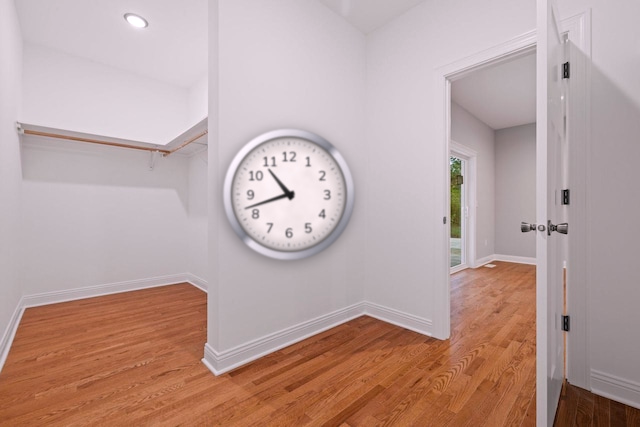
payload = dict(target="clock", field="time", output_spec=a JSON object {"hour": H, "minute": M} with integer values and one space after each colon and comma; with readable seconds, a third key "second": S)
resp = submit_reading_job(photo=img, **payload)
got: {"hour": 10, "minute": 42}
